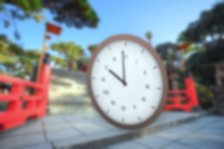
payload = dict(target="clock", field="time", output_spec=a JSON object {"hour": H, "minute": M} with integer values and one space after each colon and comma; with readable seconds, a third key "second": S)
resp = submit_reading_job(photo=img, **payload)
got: {"hour": 9, "minute": 59}
